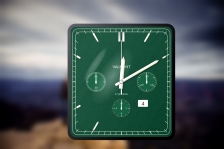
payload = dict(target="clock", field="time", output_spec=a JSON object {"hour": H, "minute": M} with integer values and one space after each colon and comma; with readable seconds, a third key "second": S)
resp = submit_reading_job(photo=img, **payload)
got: {"hour": 12, "minute": 10}
